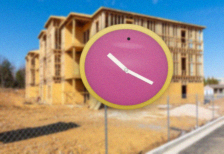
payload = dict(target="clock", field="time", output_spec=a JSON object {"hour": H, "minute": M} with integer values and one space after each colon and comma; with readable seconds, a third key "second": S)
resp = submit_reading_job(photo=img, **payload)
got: {"hour": 10, "minute": 19}
